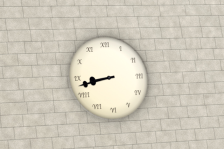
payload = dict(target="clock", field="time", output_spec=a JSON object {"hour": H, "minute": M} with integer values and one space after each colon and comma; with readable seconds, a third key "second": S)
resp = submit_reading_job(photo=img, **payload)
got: {"hour": 8, "minute": 43}
